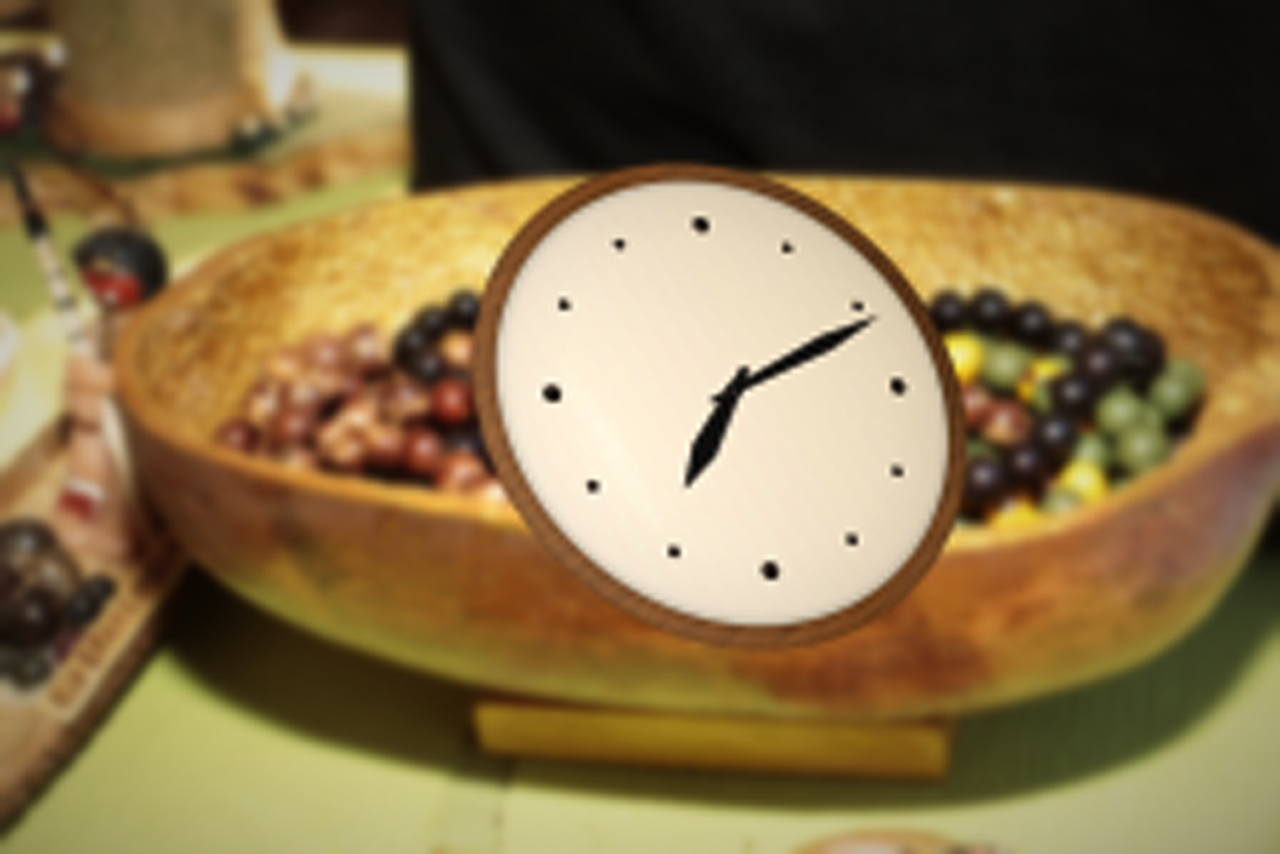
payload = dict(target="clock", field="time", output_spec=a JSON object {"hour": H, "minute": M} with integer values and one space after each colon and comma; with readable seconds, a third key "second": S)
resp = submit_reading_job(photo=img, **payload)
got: {"hour": 7, "minute": 11}
